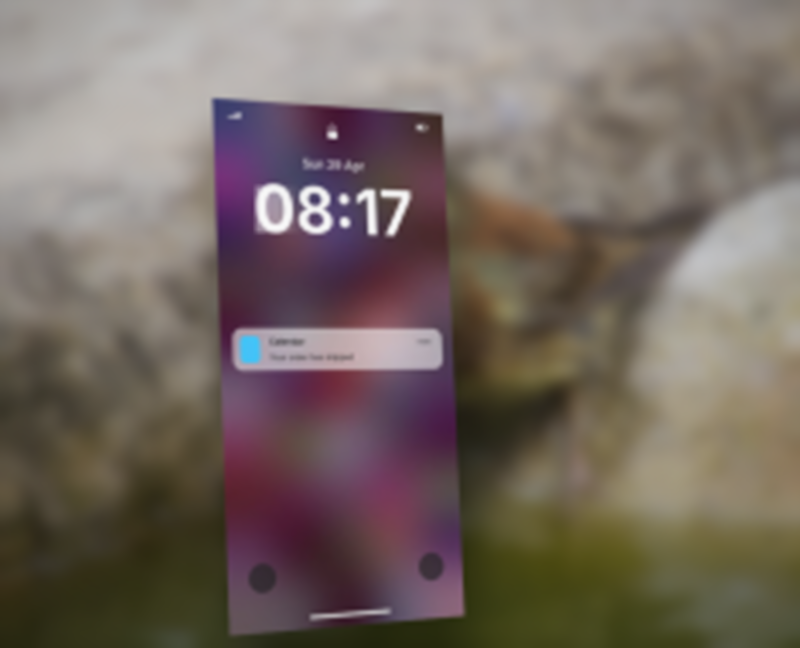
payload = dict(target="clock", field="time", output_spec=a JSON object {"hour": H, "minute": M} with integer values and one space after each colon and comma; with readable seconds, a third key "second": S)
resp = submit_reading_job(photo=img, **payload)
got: {"hour": 8, "minute": 17}
